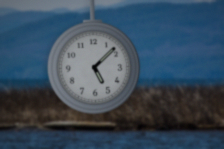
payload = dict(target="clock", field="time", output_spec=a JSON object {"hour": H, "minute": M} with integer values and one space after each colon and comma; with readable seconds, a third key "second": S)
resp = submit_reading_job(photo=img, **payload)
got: {"hour": 5, "minute": 8}
